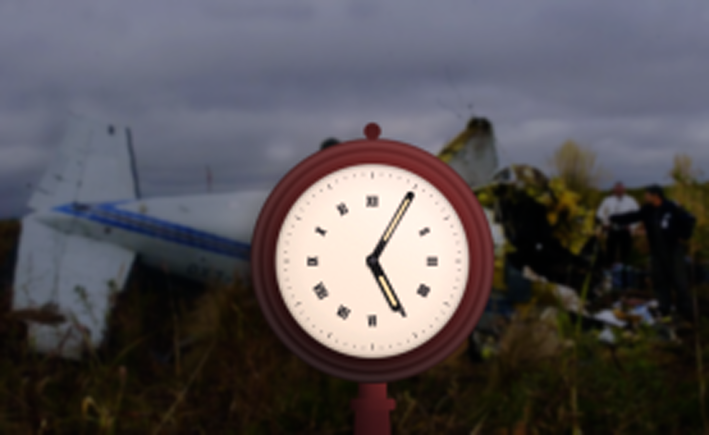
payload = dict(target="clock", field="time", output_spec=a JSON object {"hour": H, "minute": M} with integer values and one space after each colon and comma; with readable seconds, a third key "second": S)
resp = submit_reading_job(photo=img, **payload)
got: {"hour": 5, "minute": 5}
